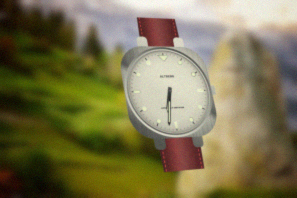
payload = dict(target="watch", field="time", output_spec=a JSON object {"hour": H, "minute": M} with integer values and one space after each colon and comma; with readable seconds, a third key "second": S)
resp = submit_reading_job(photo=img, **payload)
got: {"hour": 6, "minute": 32}
